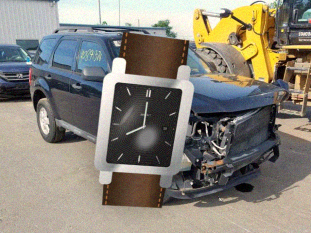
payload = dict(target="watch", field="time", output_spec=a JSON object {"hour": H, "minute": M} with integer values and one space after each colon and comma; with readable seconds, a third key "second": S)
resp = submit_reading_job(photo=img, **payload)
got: {"hour": 8, "minute": 0}
